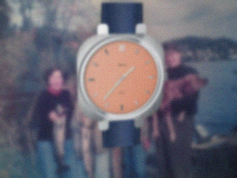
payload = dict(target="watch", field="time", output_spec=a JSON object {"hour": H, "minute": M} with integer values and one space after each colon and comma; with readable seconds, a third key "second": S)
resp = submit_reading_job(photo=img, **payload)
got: {"hour": 1, "minute": 37}
